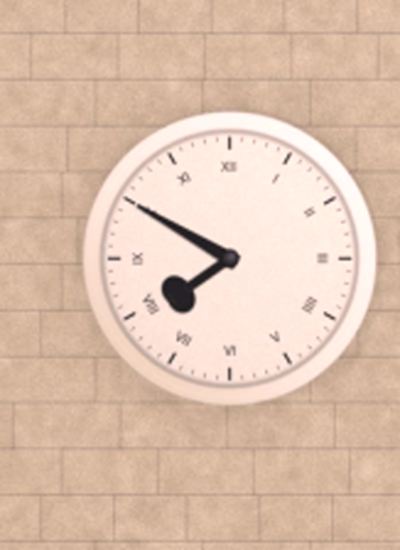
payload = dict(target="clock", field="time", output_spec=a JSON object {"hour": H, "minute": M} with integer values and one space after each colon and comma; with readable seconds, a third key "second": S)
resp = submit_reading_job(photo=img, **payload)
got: {"hour": 7, "minute": 50}
